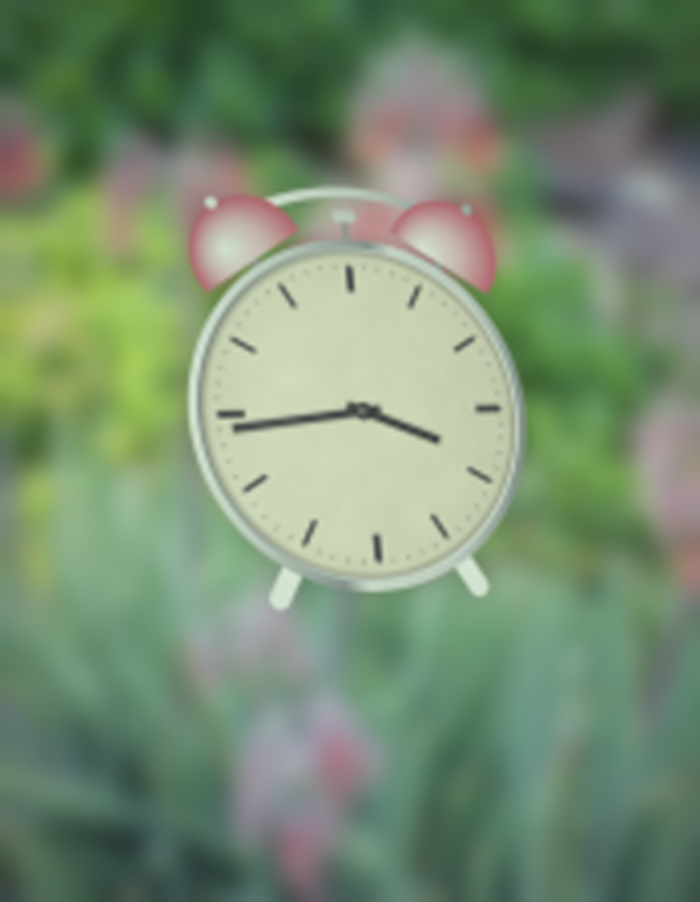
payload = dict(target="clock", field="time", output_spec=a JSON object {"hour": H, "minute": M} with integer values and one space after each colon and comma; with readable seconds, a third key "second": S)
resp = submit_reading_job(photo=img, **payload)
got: {"hour": 3, "minute": 44}
